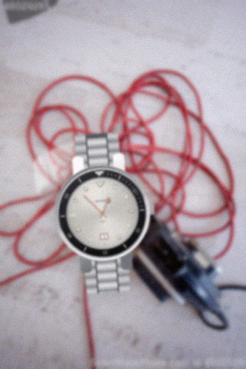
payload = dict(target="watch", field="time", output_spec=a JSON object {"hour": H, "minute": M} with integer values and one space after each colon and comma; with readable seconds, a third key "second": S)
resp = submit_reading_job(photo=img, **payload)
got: {"hour": 12, "minute": 53}
